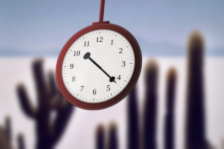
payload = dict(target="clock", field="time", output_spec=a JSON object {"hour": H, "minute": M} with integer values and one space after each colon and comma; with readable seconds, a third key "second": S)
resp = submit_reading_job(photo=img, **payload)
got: {"hour": 10, "minute": 22}
